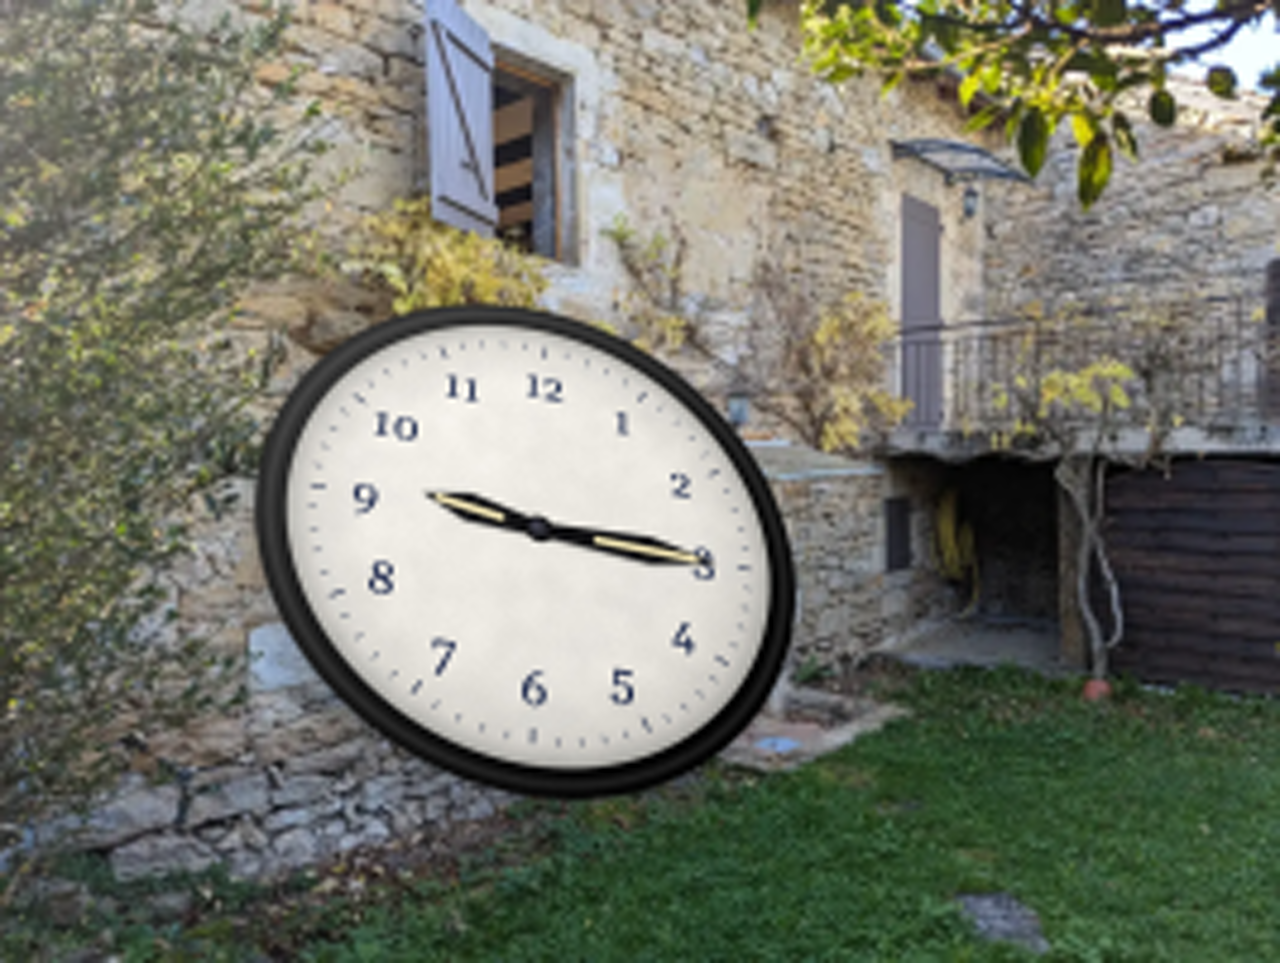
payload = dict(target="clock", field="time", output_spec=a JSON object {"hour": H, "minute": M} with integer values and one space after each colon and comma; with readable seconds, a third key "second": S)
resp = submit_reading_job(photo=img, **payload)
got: {"hour": 9, "minute": 15}
